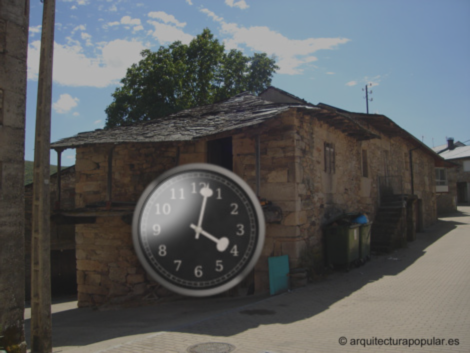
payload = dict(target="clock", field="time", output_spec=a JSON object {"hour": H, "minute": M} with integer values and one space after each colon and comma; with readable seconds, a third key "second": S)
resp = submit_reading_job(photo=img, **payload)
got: {"hour": 4, "minute": 2}
